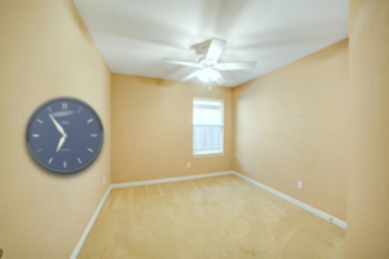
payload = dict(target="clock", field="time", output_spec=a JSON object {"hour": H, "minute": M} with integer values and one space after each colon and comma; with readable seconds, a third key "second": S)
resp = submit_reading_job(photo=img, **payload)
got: {"hour": 6, "minute": 54}
